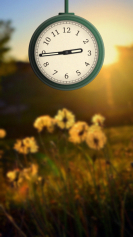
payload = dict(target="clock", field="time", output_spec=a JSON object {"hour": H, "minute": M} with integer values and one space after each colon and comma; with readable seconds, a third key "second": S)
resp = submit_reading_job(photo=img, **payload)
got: {"hour": 2, "minute": 44}
